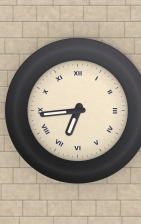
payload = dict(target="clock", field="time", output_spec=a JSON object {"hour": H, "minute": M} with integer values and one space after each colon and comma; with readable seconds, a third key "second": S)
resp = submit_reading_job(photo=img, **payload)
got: {"hour": 6, "minute": 44}
